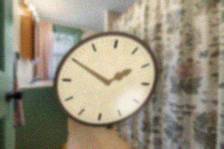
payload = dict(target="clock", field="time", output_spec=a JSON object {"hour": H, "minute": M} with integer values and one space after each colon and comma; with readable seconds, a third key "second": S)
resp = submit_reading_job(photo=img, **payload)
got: {"hour": 1, "minute": 50}
